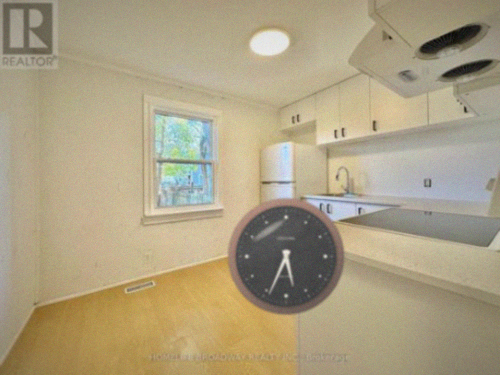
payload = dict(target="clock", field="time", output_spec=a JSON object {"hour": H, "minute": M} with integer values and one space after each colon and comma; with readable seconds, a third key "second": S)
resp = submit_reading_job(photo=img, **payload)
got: {"hour": 5, "minute": 34}
